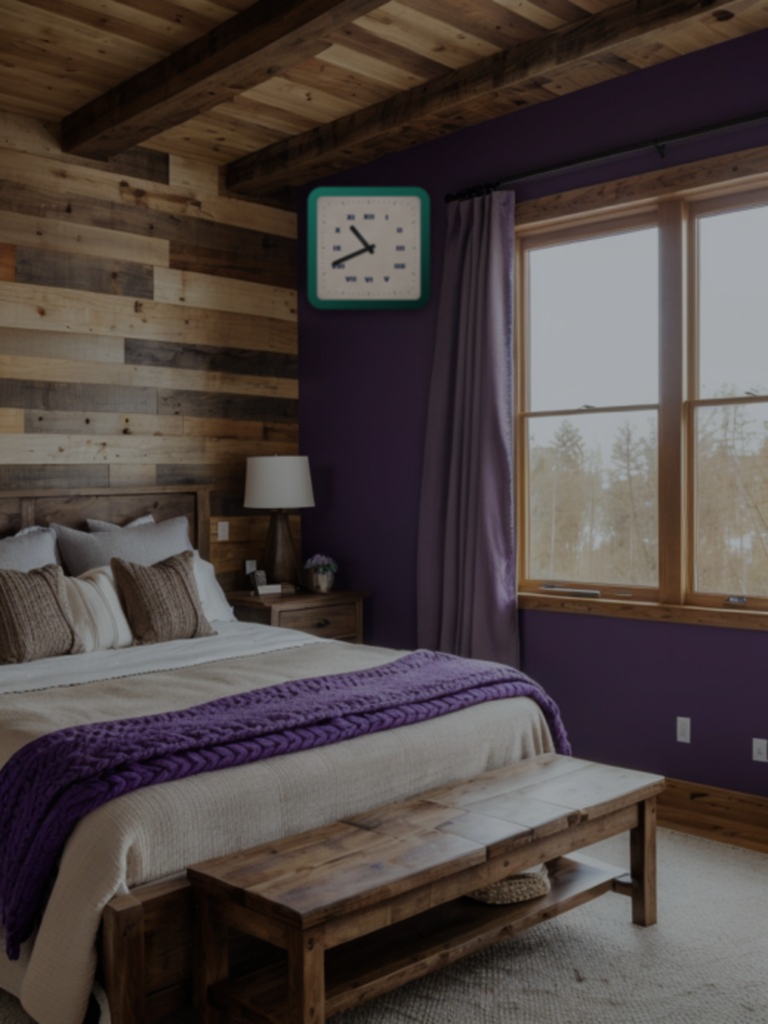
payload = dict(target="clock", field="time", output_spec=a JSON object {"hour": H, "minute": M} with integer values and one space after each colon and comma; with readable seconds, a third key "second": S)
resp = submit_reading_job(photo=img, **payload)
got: {"hour": 10, "minute": 41}
